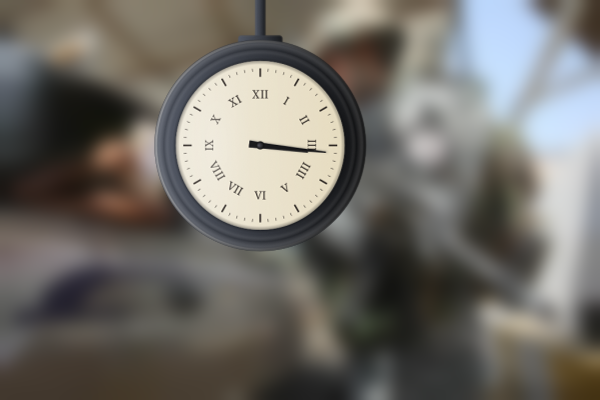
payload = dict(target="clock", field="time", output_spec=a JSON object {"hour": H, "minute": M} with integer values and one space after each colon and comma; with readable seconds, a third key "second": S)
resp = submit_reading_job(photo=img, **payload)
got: {"hour": 3, "minute": 16}
